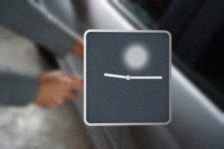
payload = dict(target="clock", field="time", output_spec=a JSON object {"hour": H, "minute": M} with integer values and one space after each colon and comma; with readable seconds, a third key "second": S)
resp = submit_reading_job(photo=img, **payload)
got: {"hour": 9, "minute": 15}
